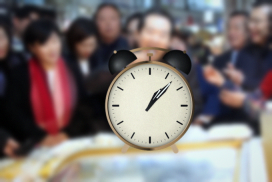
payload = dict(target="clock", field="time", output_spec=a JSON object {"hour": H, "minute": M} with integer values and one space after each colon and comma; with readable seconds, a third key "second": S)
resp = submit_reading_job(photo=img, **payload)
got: {"hour": 1, "minute": 7}
